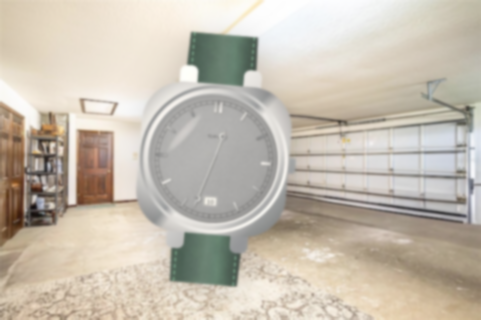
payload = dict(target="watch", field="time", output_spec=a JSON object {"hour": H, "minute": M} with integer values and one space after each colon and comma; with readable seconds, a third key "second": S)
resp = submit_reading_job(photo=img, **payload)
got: {"hour": 12, "minute": 33}
